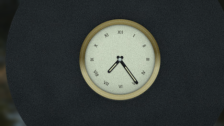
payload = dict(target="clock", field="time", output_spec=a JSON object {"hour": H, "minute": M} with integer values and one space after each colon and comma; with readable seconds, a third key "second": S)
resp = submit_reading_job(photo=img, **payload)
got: {"hour": 7, "minute": 24}
